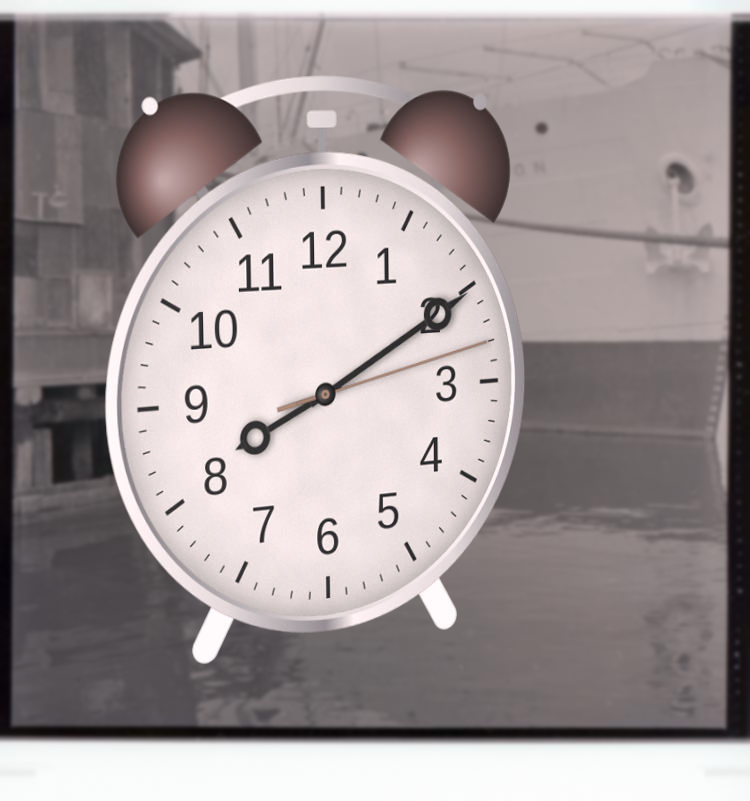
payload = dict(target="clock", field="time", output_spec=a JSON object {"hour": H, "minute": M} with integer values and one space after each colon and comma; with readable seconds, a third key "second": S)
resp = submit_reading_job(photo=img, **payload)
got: {"hour": 8, "minute": 10, "second": 13}
